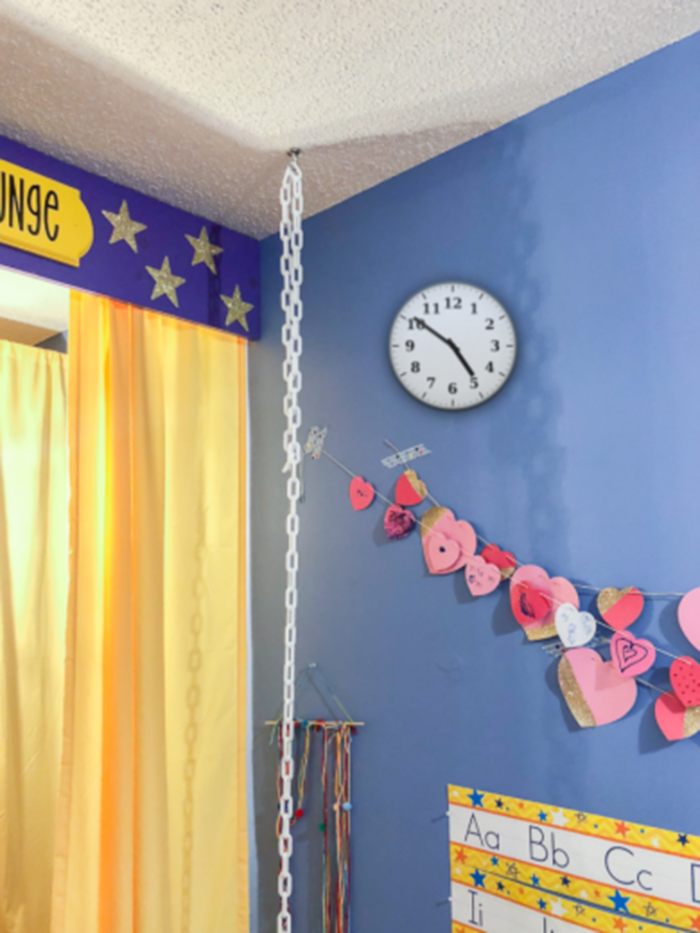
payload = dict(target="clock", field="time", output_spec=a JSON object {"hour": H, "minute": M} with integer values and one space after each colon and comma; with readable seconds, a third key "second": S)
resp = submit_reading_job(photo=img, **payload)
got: {"hour": 4, "minute": 51}
